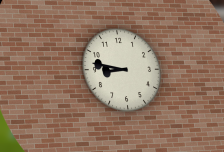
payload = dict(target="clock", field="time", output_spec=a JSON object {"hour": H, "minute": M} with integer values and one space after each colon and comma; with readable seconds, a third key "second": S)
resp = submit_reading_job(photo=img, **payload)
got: {"hour": 8, "minute": 47}
